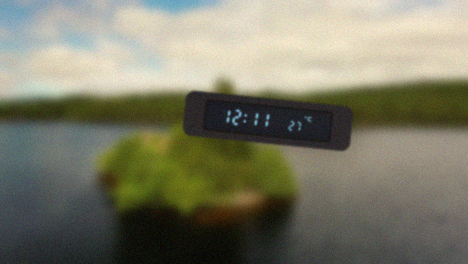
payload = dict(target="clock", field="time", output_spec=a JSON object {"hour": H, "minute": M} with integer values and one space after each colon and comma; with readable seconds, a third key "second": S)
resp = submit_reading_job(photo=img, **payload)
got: {"hour": 12, "minute": 11}
